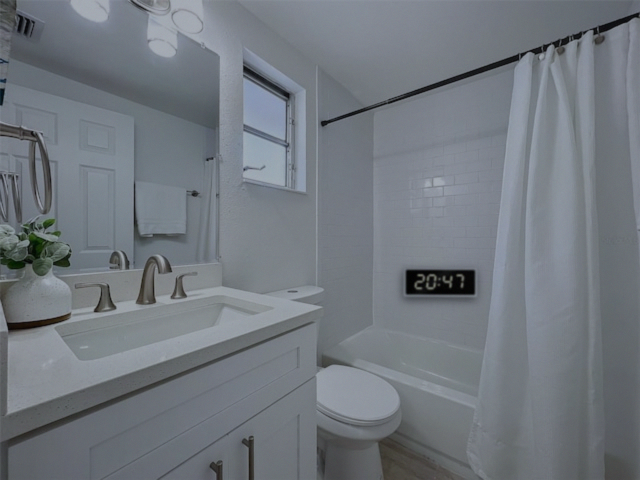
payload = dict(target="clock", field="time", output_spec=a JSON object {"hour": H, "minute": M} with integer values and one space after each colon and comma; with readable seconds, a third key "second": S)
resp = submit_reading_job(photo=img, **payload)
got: {"hour": 20, "minute": 47}
